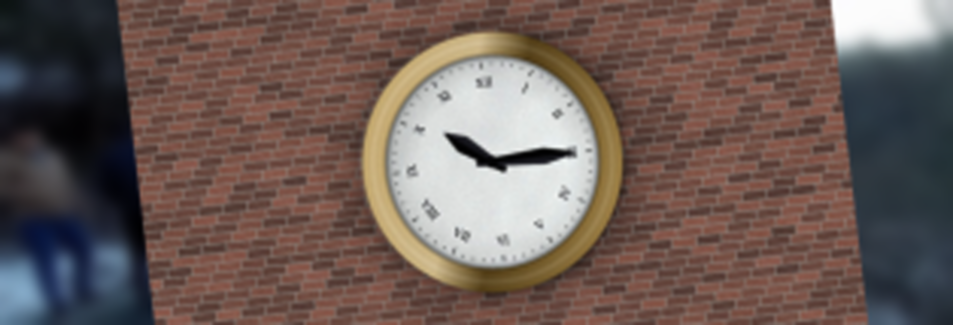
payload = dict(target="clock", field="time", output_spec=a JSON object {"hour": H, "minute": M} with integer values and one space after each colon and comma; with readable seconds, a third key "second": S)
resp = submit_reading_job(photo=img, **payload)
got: {"hour": 10, "minute": 15}
